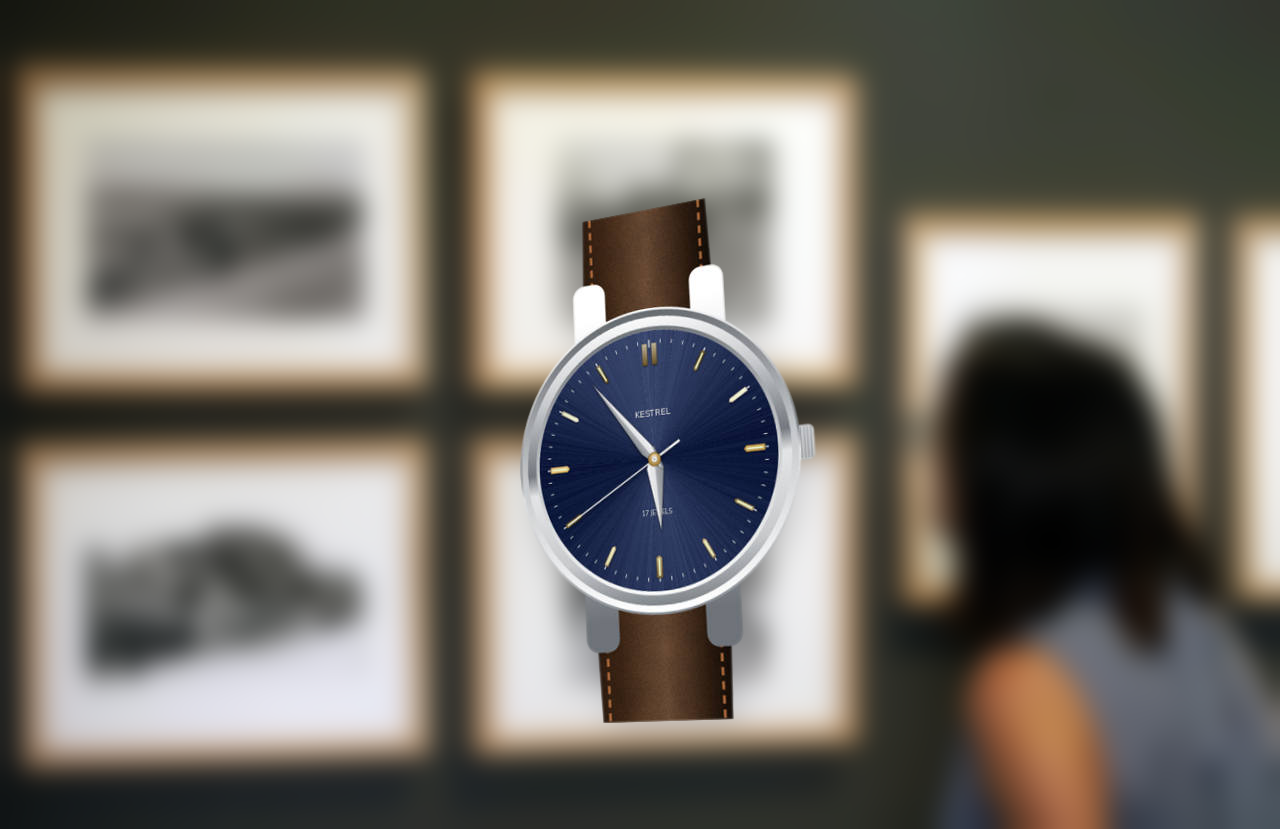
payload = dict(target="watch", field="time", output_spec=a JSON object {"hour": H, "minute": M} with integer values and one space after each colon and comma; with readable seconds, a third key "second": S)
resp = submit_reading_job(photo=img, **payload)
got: {"hour": 5, "minute": 53, "second": 40}
